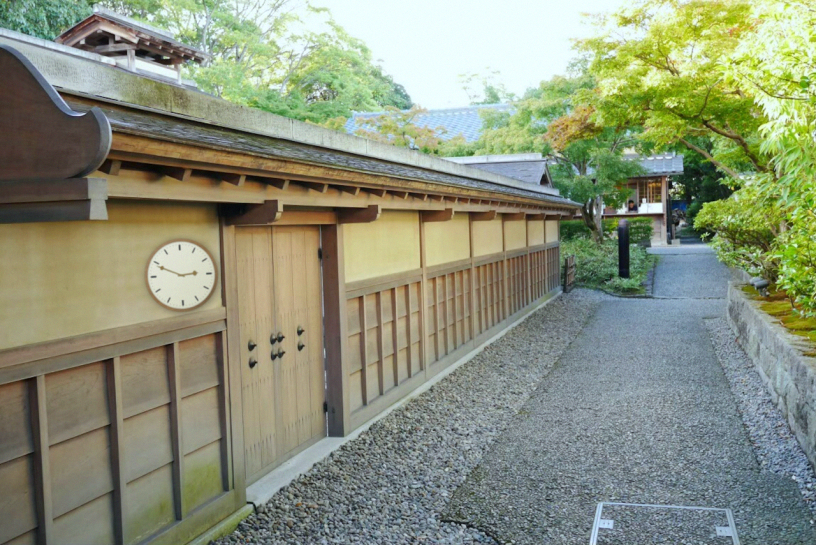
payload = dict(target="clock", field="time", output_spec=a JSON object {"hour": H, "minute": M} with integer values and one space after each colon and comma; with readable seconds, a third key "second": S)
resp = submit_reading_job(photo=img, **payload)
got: {"hour": 2, "minute": 49}
